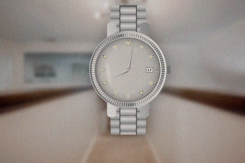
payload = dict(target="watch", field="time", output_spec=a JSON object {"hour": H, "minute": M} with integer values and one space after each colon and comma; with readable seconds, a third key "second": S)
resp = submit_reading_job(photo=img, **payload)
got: {"hour": 8, "minute": 2}
